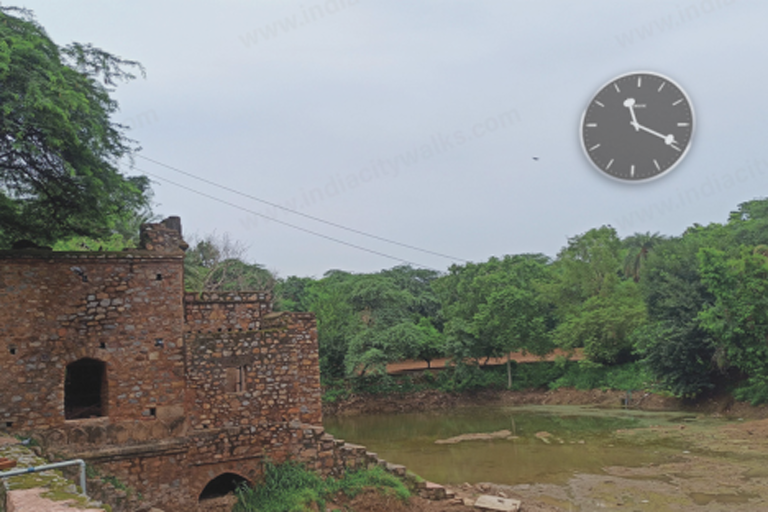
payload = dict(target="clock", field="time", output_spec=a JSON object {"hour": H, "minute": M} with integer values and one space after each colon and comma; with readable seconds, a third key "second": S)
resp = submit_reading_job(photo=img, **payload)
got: {"hour": 11, "minute": 19}
